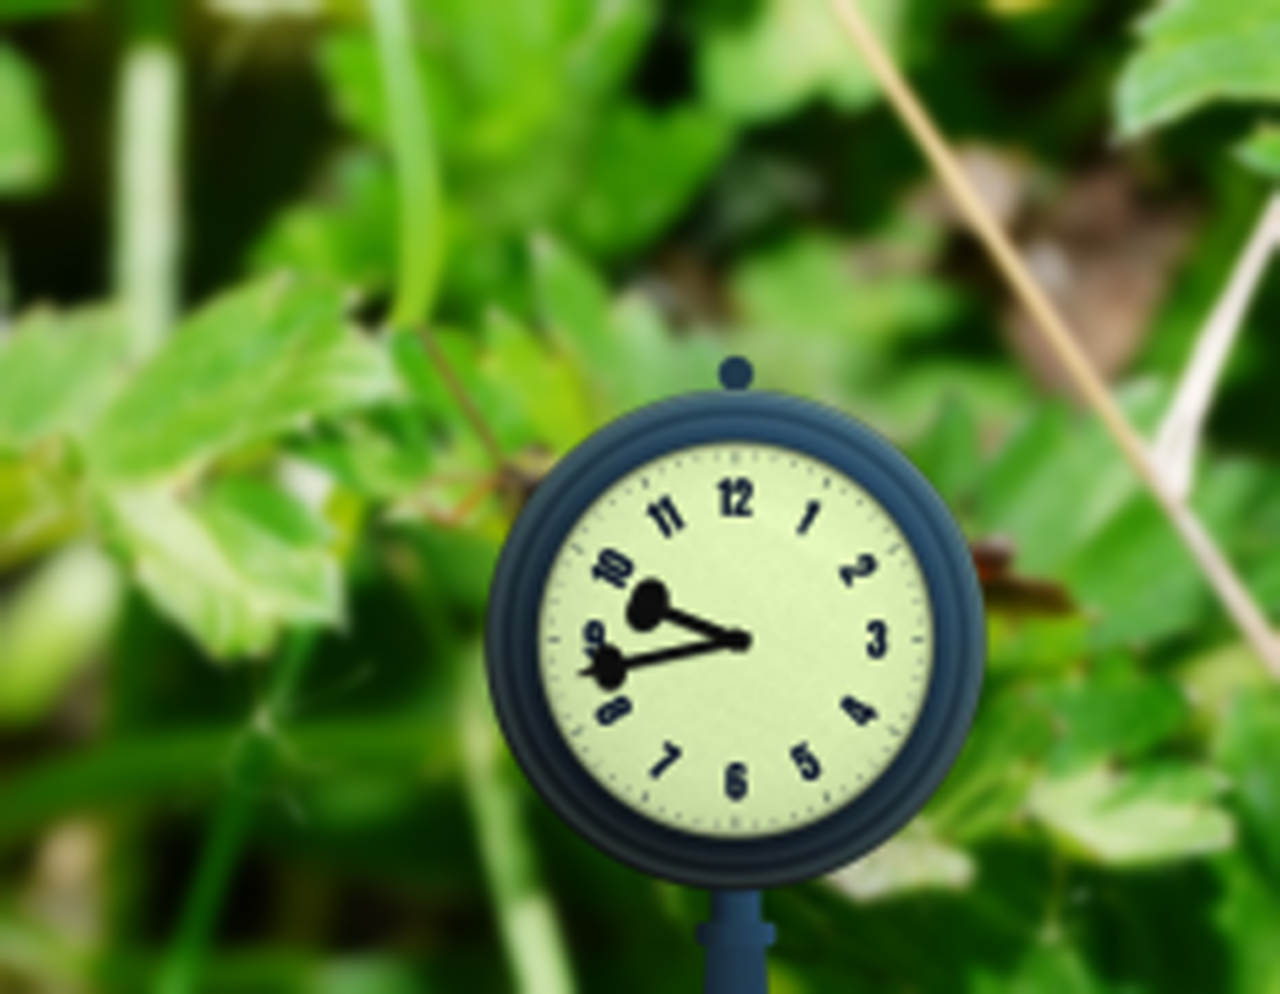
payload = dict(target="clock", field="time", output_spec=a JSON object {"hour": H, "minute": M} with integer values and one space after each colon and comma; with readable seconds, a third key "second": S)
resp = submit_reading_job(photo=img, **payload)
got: {"hour": 9, "minute": 43}
